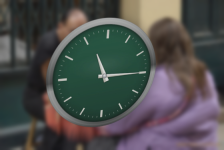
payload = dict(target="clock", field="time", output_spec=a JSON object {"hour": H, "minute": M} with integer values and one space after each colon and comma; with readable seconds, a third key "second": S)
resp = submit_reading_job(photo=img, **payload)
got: {"hour": 11, "minute": 15}
